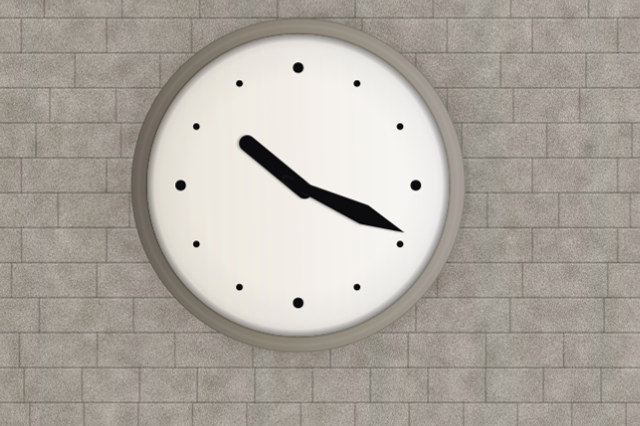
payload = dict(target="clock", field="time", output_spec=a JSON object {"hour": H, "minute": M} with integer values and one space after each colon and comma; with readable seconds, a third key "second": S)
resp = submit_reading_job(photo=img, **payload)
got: {"hour": 10, "minute": 19}
